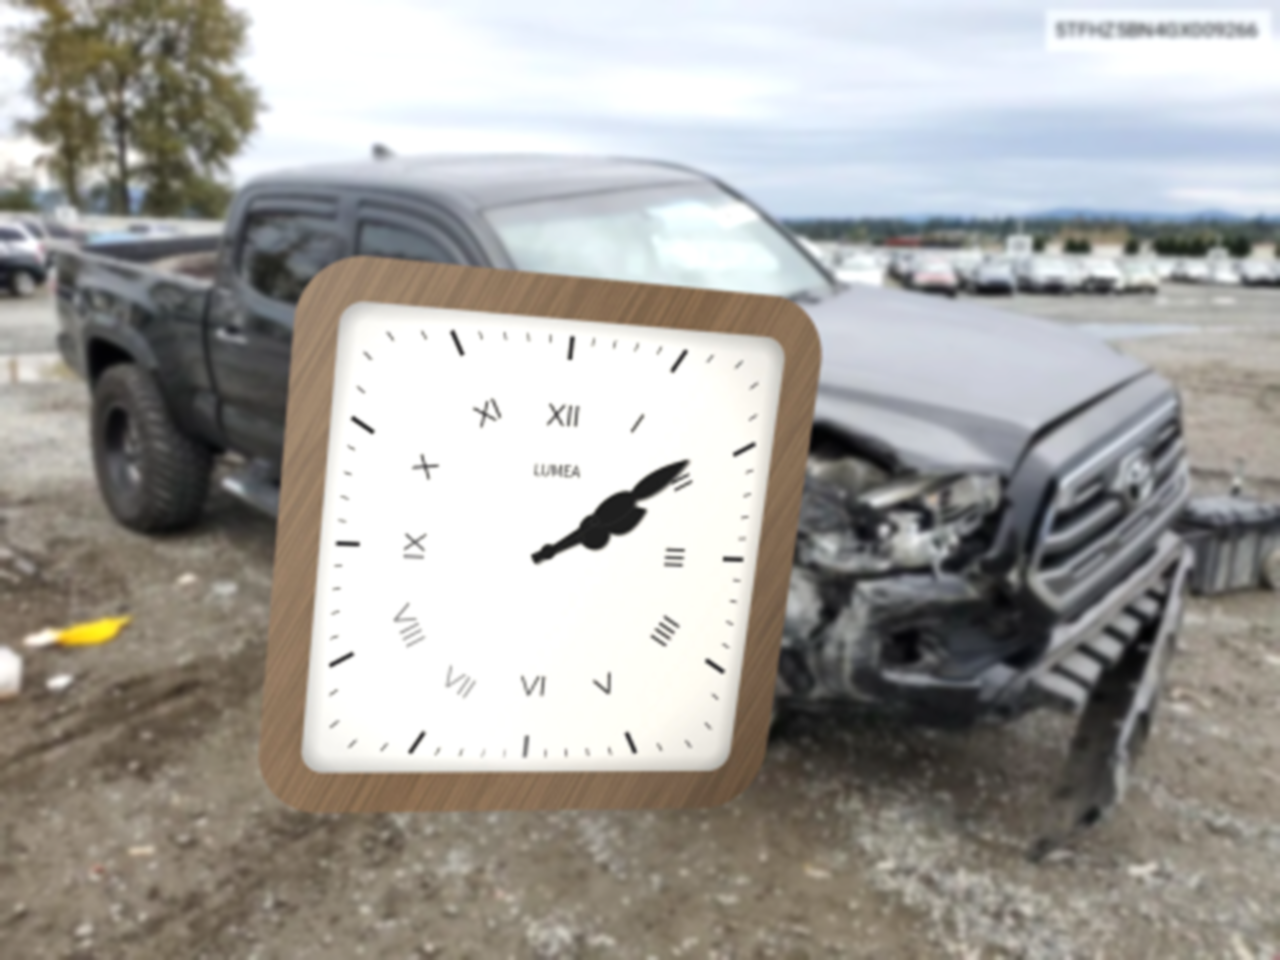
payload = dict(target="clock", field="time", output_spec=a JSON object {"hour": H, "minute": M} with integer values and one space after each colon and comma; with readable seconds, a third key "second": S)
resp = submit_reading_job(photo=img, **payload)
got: {"hour": 2, "minute": 9}
